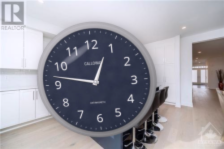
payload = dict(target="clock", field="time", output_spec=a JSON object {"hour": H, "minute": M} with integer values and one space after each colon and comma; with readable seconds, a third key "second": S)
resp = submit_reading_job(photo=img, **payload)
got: {"hour": 12, "minute": 47}
